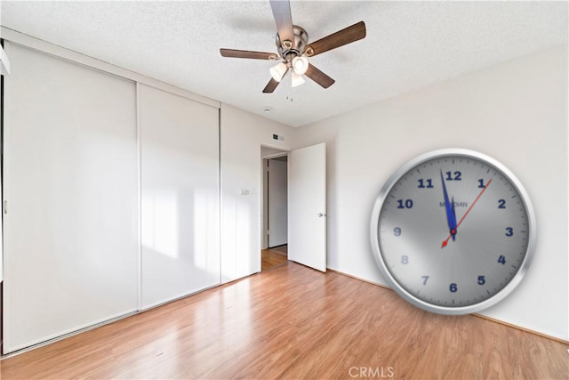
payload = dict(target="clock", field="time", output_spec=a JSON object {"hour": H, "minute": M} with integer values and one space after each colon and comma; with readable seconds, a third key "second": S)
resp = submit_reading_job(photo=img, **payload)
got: {"hour": 11, "minute": 58, "second": 6}
